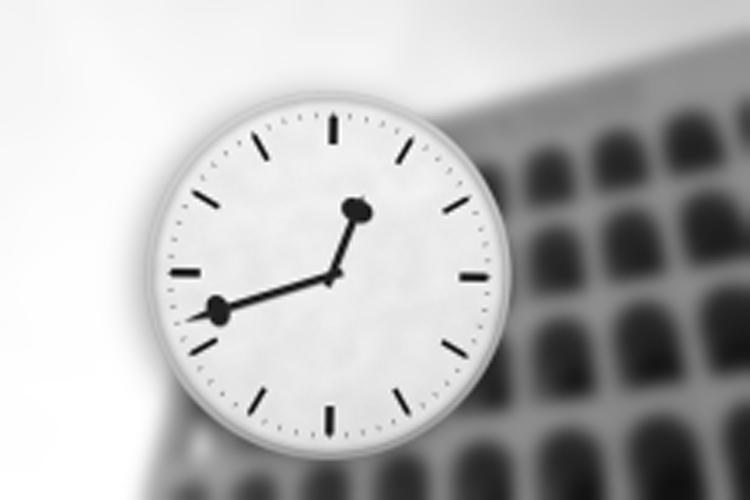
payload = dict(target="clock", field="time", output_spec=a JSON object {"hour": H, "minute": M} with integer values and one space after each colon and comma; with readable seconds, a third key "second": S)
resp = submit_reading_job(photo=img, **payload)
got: {"hour": 12, "minute": 42}
